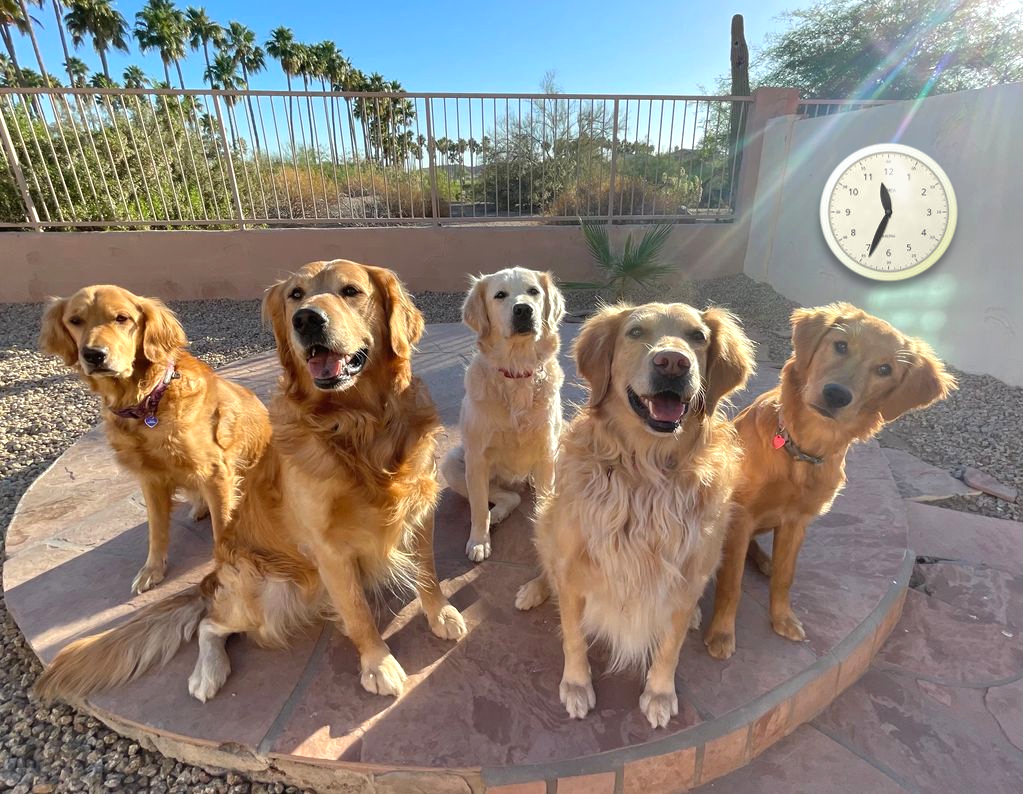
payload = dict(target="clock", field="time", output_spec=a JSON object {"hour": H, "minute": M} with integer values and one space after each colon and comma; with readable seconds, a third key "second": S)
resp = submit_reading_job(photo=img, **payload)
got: {"hour": 11, "minute": 34}
